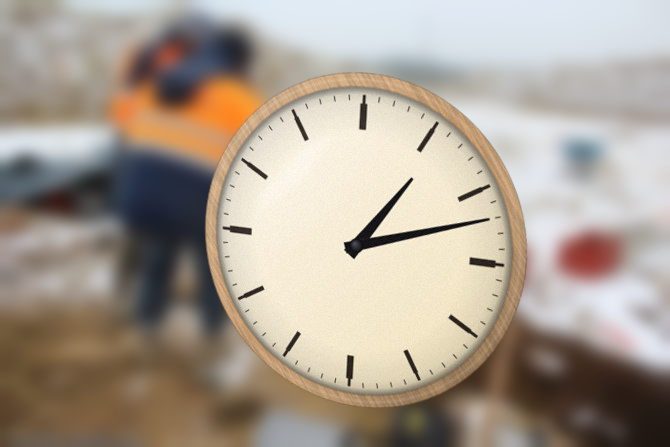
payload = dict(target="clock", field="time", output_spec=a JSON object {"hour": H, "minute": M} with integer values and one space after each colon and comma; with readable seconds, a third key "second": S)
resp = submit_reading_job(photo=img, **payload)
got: {"hour": 1, "minute": 12}
